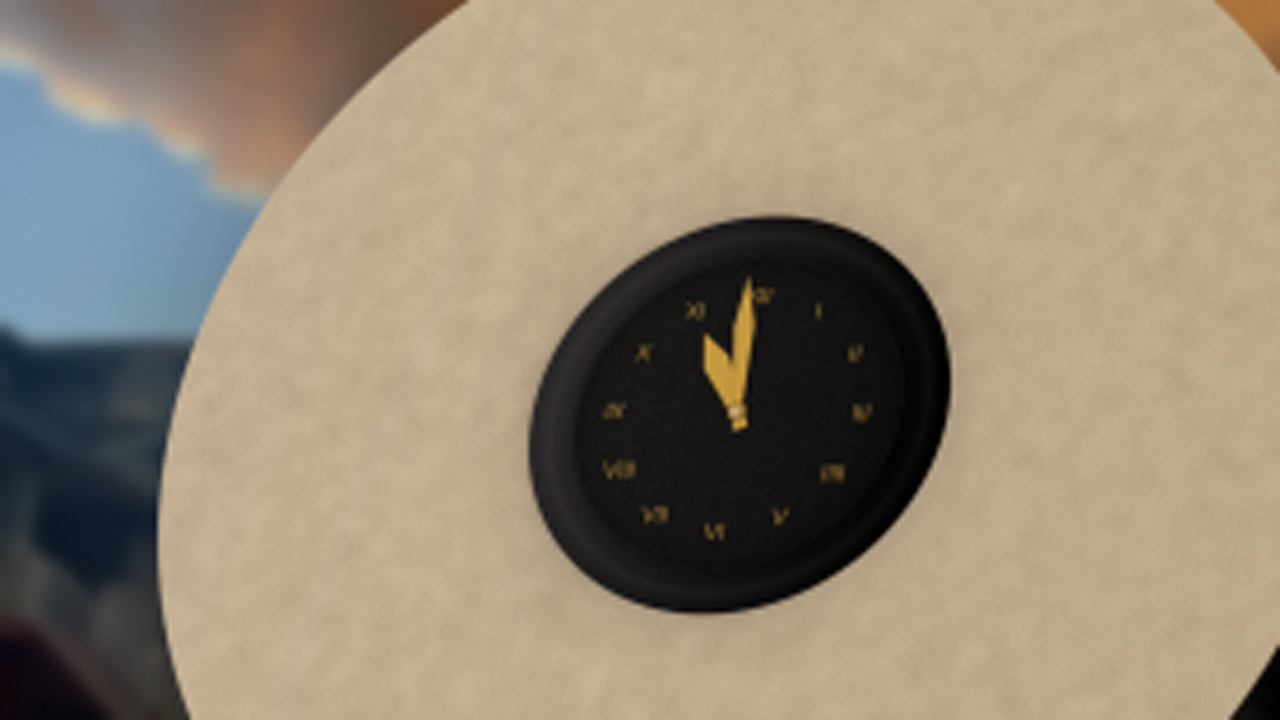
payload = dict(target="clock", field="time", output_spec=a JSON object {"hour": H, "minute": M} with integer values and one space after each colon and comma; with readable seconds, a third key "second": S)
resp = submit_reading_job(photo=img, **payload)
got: {"hour": 10, "minute": 59}
